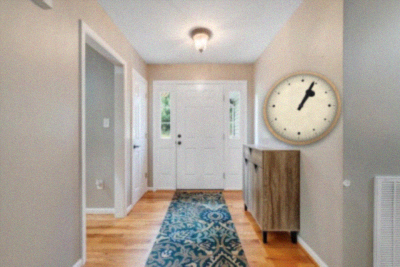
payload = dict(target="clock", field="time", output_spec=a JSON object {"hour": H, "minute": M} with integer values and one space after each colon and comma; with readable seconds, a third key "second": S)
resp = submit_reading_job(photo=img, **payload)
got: {"hour": 1, "minute": 4}
